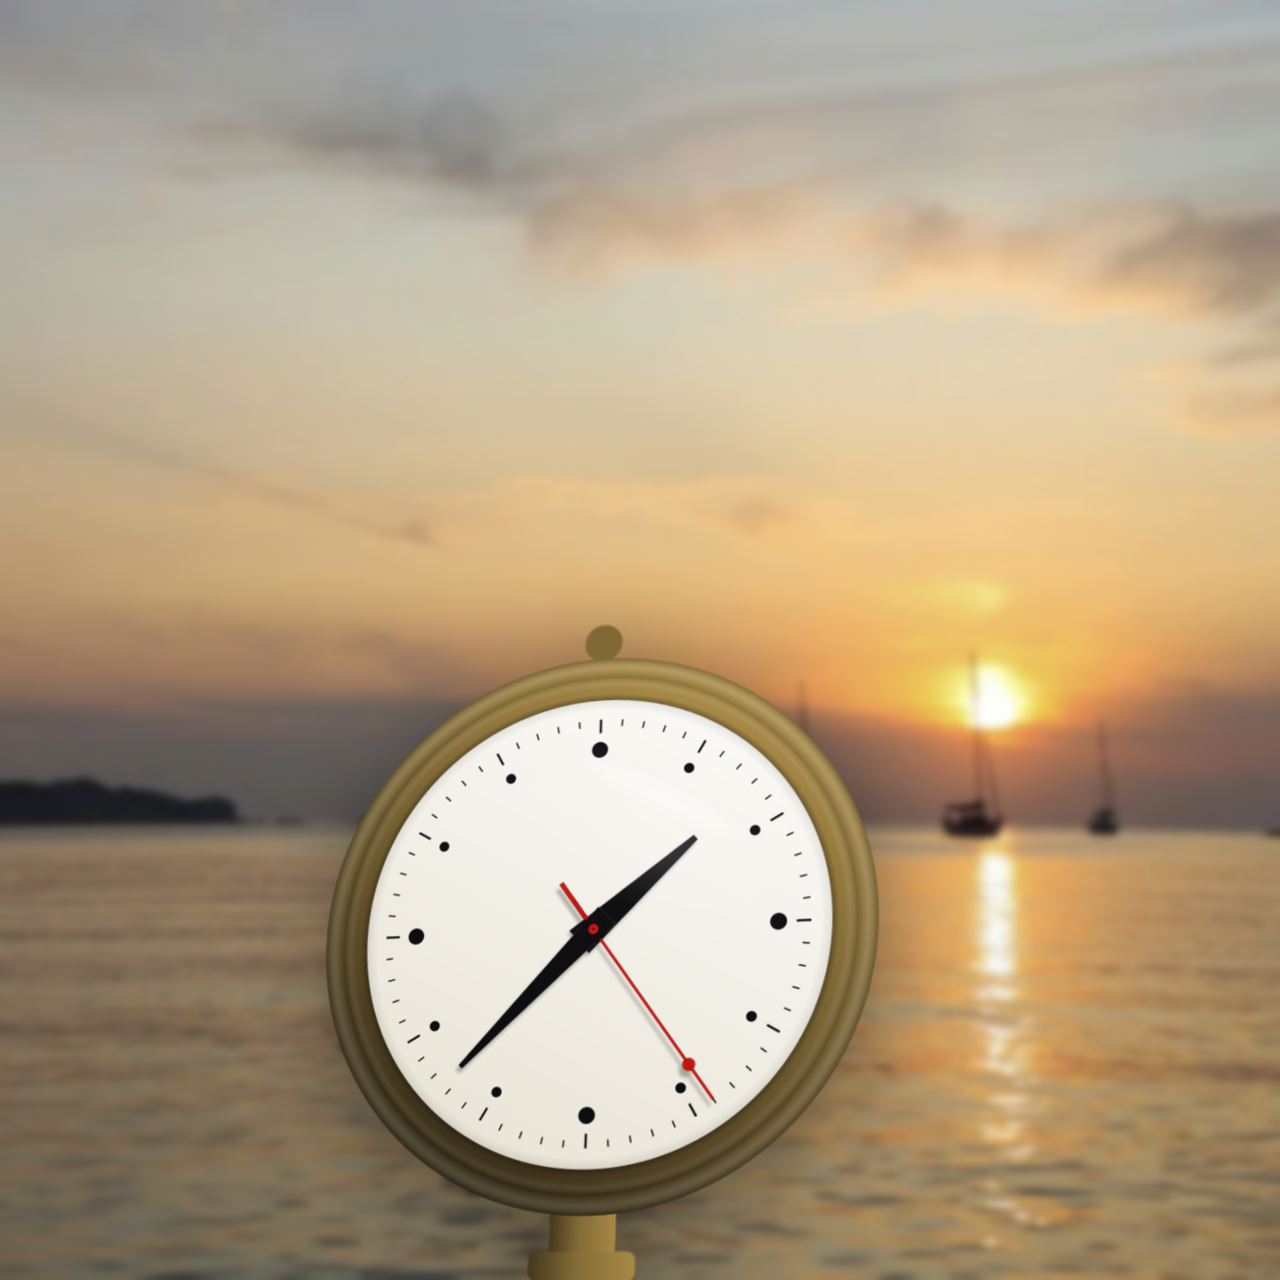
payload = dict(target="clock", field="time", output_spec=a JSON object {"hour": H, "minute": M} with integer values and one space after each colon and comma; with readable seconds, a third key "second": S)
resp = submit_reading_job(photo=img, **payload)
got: {"hour": 1, "minute": 37, "second": 24}
